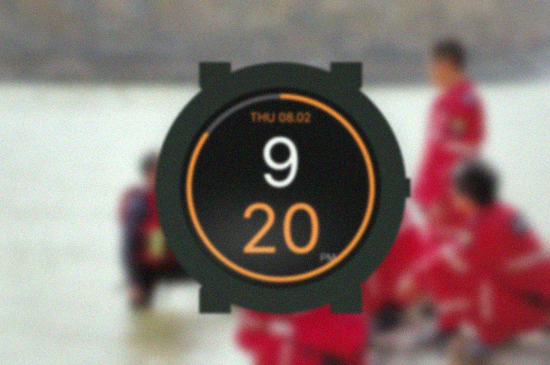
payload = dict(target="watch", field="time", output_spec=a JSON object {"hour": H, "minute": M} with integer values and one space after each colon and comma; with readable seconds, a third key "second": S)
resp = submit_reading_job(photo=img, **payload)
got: {"hour": 9, "minute": 20}
